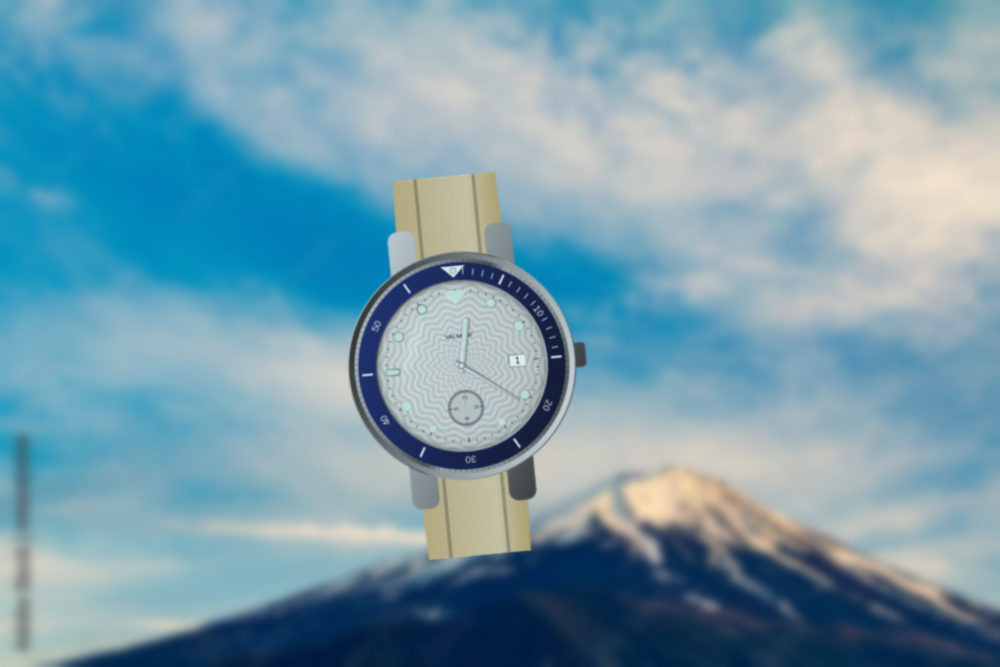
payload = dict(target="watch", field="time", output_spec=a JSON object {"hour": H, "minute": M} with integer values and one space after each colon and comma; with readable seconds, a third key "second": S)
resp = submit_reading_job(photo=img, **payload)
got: {"hour": 12, "minute": 21}
